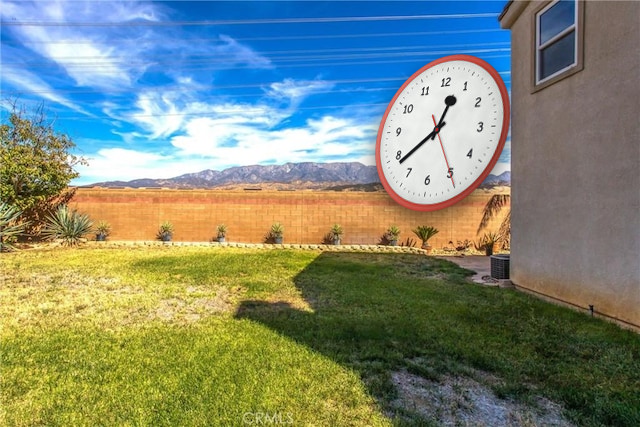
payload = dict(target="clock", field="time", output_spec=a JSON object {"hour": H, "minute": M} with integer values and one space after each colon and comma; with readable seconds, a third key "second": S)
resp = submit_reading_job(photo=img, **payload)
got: {"hour": 12, "minute": 38, "second": 25}
